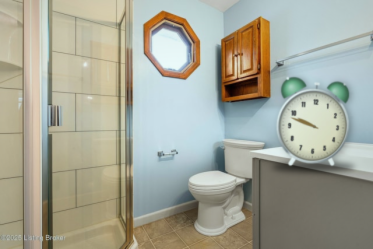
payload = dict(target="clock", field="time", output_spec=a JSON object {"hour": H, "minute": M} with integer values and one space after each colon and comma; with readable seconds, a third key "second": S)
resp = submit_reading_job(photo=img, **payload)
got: {"hour": 9, "minute": 48}
